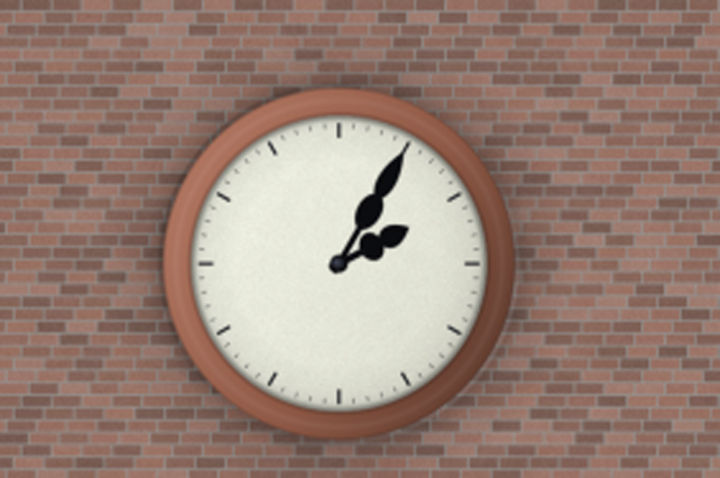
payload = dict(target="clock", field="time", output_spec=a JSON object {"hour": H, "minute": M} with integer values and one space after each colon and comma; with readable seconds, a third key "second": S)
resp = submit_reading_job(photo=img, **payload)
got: {"hour": 2, "minute": 5}
